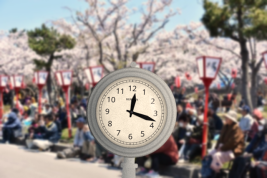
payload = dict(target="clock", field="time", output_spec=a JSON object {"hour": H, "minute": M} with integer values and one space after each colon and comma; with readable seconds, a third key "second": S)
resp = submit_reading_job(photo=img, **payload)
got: {"hour": 12, "minute": 18}
